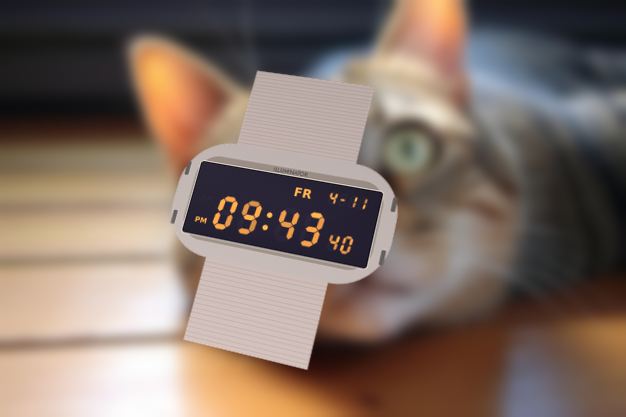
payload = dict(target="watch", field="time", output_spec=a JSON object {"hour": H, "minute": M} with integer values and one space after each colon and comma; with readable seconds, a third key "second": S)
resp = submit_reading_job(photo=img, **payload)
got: {"hour": 9, "minute": 43, "second": 40}
